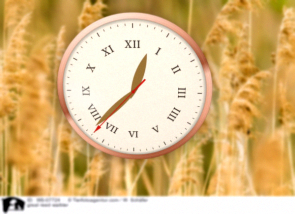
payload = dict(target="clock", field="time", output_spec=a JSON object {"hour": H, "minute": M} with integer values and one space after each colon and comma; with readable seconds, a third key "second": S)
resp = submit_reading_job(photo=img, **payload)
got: {"hour": 12, "minute": 37, "second": 37}
